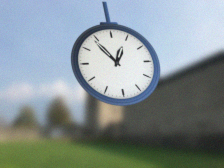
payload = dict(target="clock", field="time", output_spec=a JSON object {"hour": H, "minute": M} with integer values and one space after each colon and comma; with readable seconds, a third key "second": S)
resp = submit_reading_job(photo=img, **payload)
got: {"hour": 12, "minute": 54}
